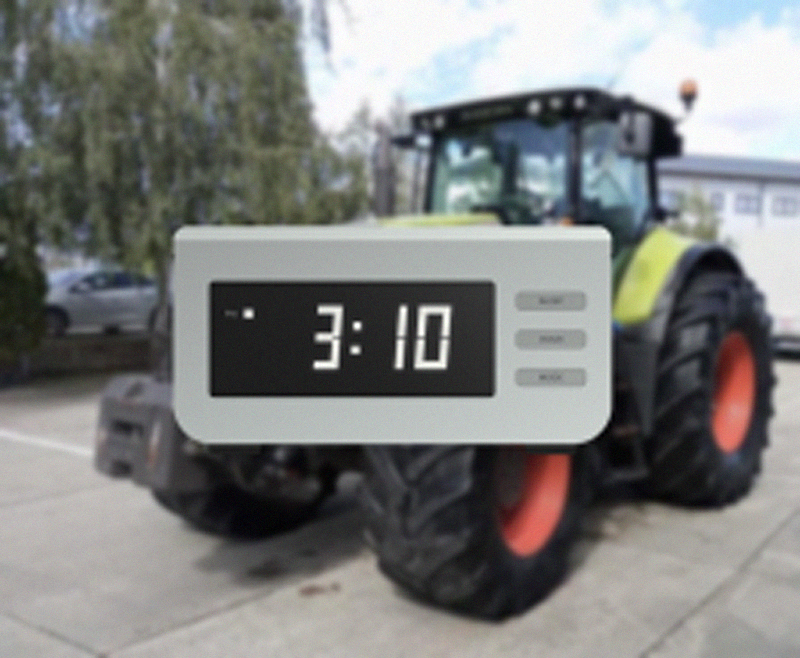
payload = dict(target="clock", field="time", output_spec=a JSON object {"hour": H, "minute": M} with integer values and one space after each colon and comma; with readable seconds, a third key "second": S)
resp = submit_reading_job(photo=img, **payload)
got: {"hour": 3, "minute": 10}
